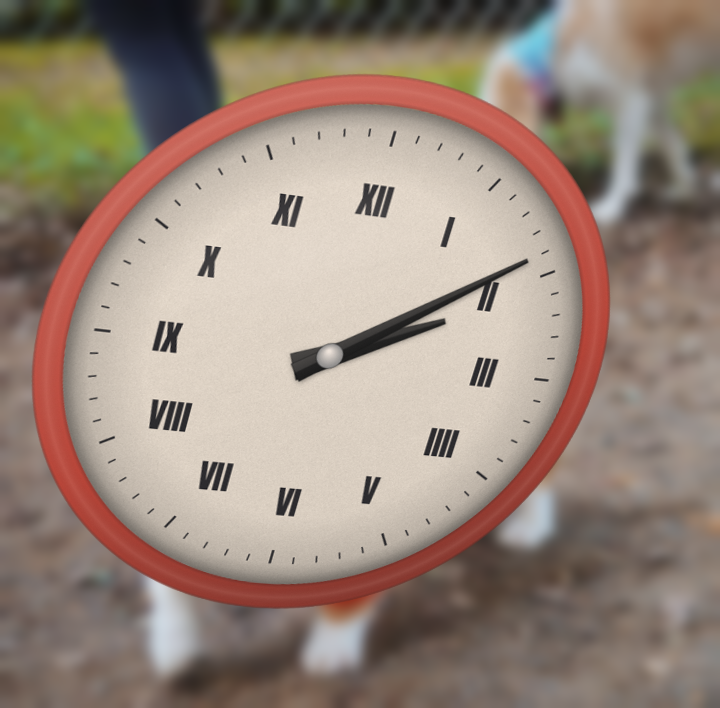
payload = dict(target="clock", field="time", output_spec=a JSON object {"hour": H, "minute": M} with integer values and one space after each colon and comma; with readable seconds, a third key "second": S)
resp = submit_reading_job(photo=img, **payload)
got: {"hour": 2, "minute": 9}
